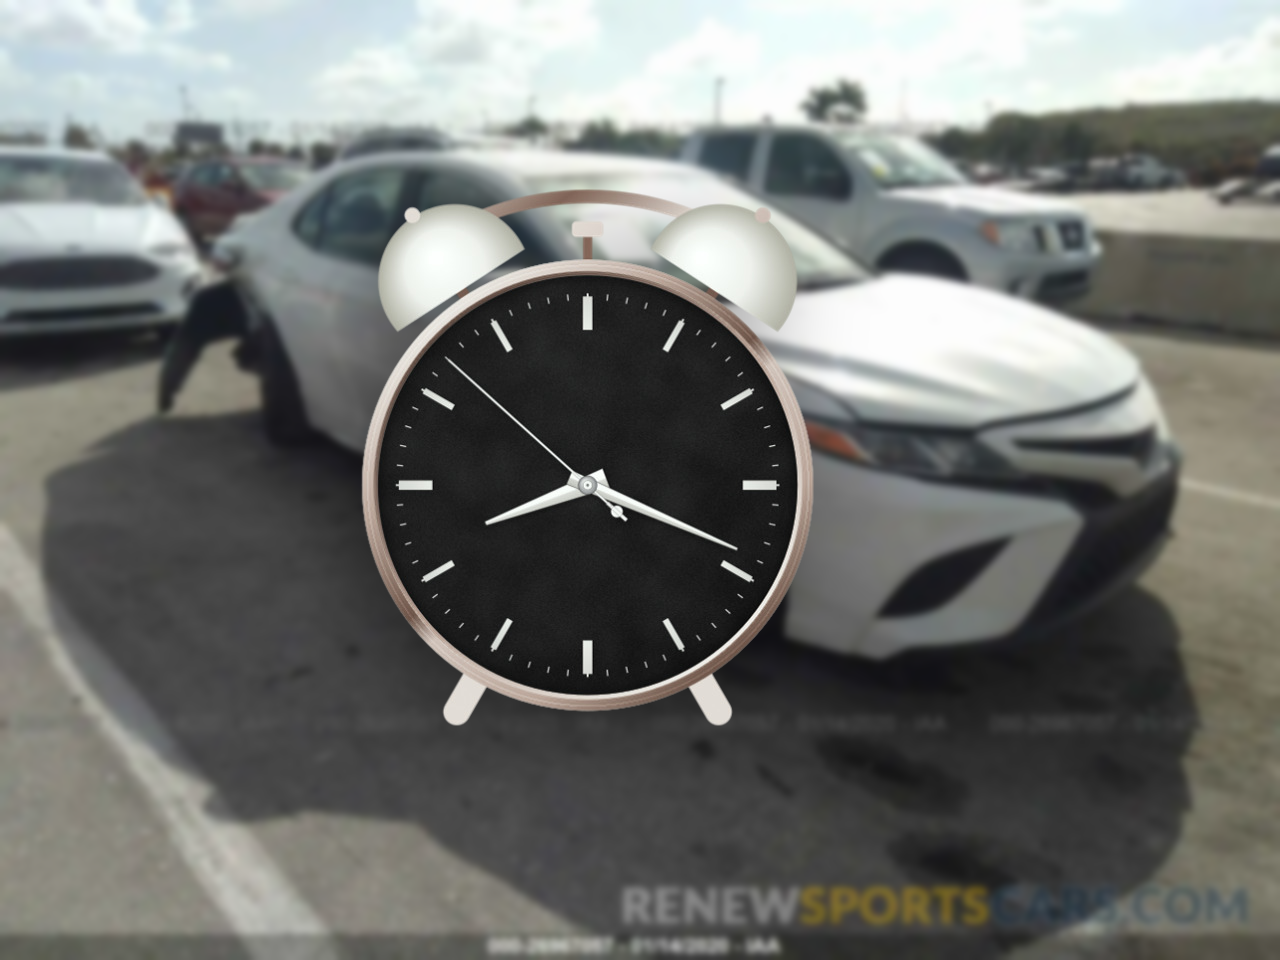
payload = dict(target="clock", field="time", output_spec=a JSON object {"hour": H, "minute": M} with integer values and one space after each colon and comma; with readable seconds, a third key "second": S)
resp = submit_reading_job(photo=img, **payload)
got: {"hour": 8, "minute": 18, "second": 52}
